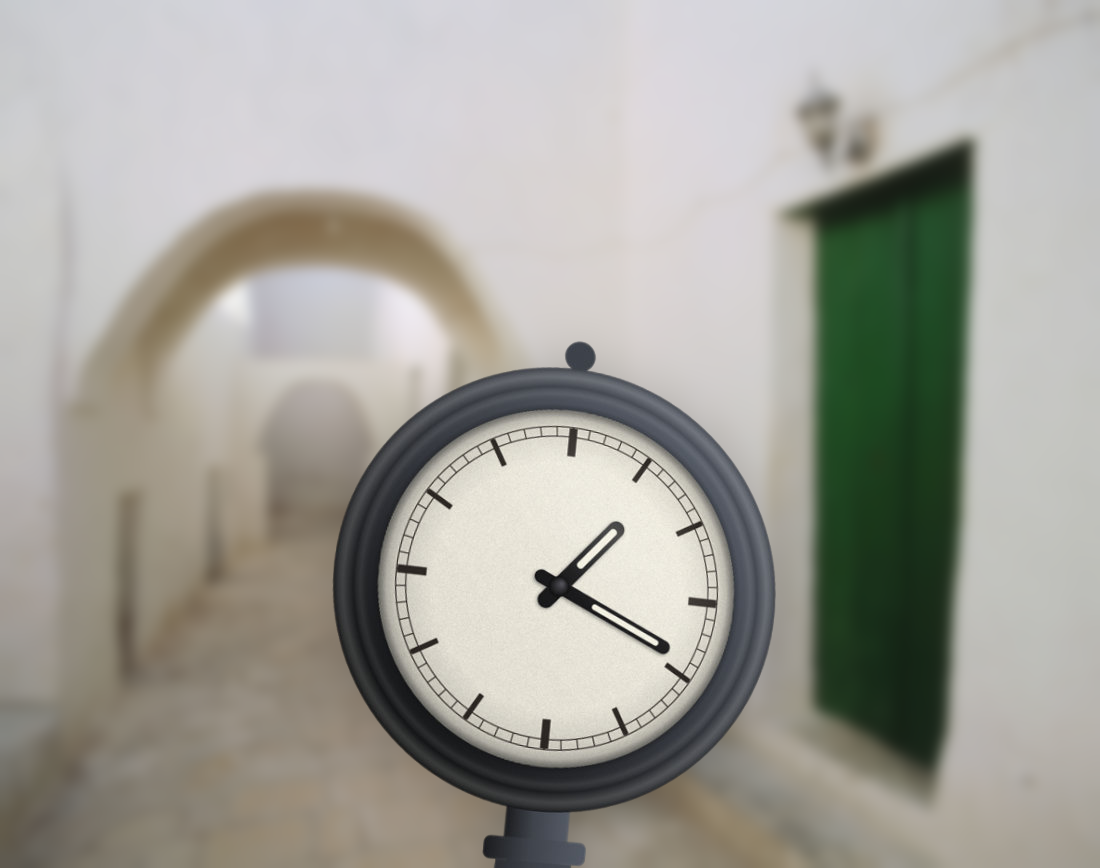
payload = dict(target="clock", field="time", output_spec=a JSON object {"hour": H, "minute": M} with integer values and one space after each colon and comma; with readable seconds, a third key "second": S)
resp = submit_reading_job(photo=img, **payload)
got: {"hour": 1, "minute": 19}
